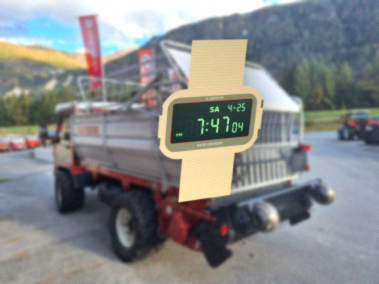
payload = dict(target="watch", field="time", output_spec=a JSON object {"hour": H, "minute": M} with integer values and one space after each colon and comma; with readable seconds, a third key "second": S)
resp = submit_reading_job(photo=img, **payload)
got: {"hour": 7, "minute": 47, "second": 4}
